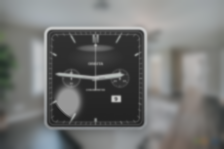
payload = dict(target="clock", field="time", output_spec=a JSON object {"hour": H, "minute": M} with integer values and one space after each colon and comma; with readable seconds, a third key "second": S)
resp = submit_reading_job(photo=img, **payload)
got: {"hour": 2, "minute": 46}
